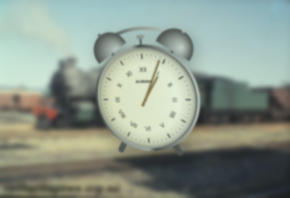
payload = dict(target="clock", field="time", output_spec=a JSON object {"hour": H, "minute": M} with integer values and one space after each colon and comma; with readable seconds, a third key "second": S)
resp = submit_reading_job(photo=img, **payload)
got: {"hour": 1, "minute": 4}
